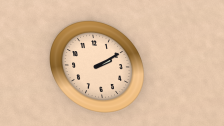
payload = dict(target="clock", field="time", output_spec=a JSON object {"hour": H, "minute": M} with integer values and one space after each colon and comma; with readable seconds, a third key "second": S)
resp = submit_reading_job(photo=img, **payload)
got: {"hour": 2, "minute": 10}
